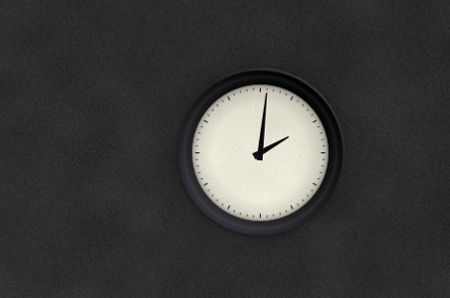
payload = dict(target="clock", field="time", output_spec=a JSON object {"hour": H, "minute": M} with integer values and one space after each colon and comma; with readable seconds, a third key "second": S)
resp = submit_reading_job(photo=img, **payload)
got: {"hour": 2, "minute": 1}
